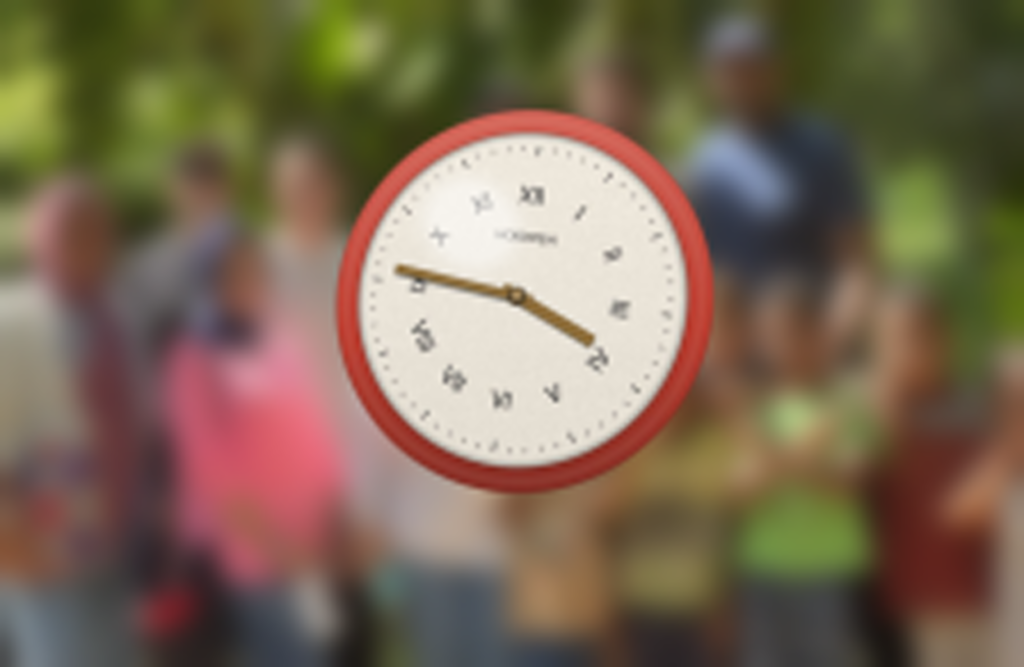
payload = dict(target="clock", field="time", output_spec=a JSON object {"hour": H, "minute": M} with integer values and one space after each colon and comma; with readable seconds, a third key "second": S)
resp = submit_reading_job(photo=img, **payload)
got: {"hour": 3, "minute": 46}
